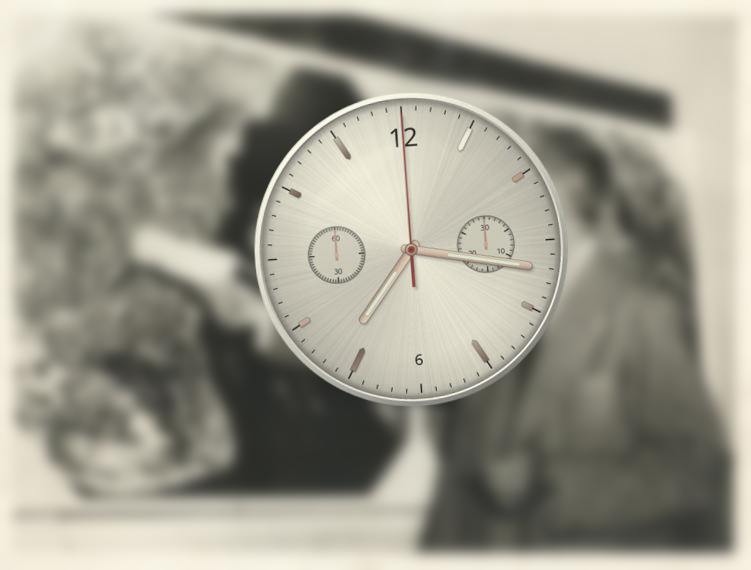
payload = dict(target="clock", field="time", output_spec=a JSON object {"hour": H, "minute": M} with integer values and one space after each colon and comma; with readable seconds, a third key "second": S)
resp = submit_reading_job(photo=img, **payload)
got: {"hour": 7, "minute": 17}
